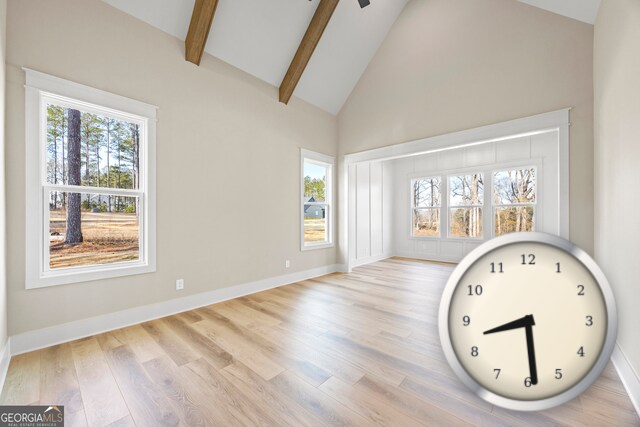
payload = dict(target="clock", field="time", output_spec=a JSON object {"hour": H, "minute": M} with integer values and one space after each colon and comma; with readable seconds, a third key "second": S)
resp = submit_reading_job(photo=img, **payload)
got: {"hour": 8, "minute": 29}
